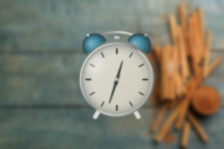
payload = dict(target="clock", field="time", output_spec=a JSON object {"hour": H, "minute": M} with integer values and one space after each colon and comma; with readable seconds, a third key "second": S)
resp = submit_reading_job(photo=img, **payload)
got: {"hour": 12, "minute": 33}
